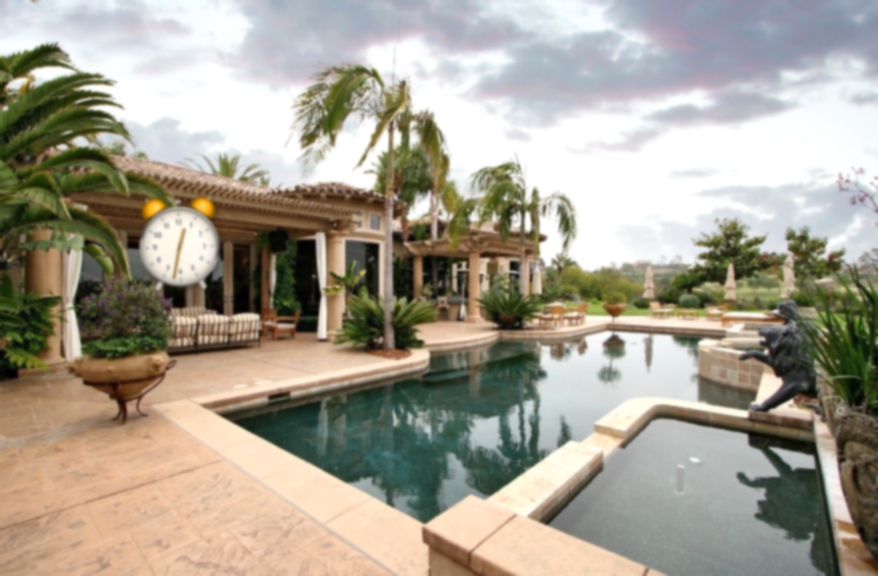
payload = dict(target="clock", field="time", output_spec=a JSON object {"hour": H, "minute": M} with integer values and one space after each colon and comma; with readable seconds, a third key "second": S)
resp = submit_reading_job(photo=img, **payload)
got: {"hour": 12, "minute": 32}
